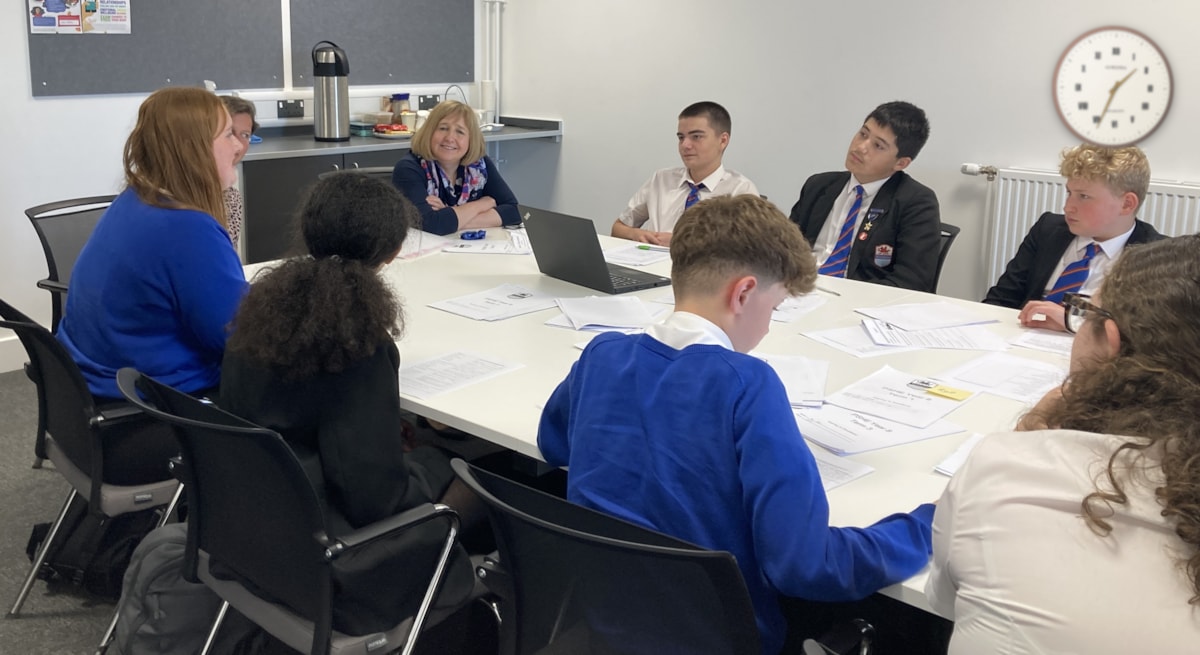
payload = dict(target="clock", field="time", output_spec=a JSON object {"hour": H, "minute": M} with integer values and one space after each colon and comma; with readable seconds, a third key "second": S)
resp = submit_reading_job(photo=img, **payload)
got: {"hour": 1, "minute": 34}
